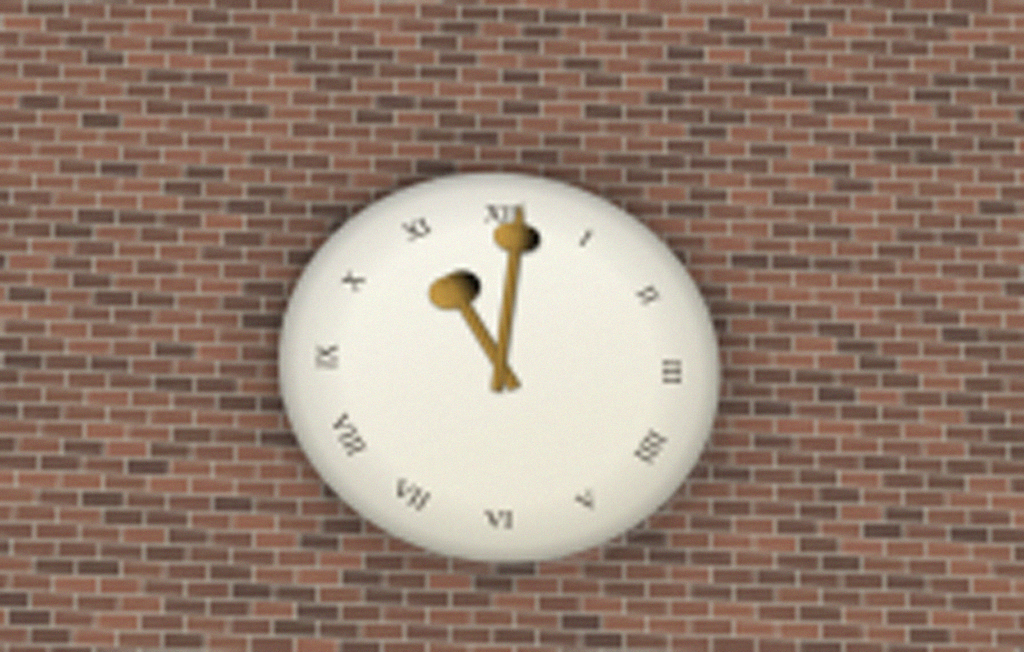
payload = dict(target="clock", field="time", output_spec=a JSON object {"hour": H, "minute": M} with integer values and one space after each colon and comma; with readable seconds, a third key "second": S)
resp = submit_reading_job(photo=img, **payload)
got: {"hour": 11, "minute": 1}
